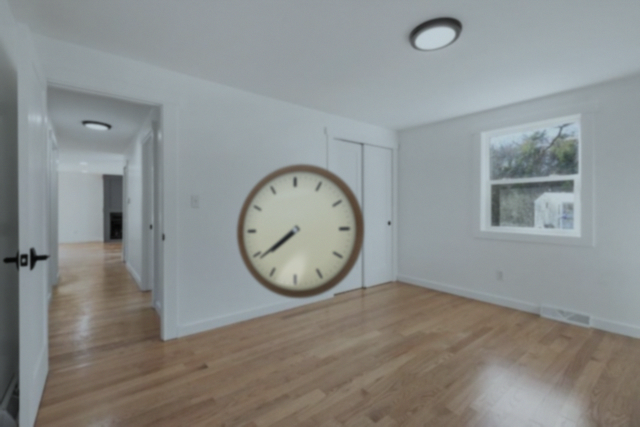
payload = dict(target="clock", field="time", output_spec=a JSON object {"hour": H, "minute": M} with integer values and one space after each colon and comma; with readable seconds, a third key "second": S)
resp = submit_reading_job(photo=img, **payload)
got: {"hour": 7, "minute": 39}
